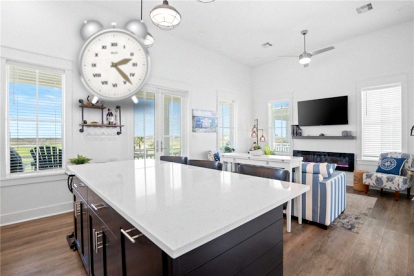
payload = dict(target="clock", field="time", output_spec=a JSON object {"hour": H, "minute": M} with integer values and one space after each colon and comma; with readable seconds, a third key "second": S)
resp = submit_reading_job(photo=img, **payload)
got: {"hour": 2, "minute": 23}
